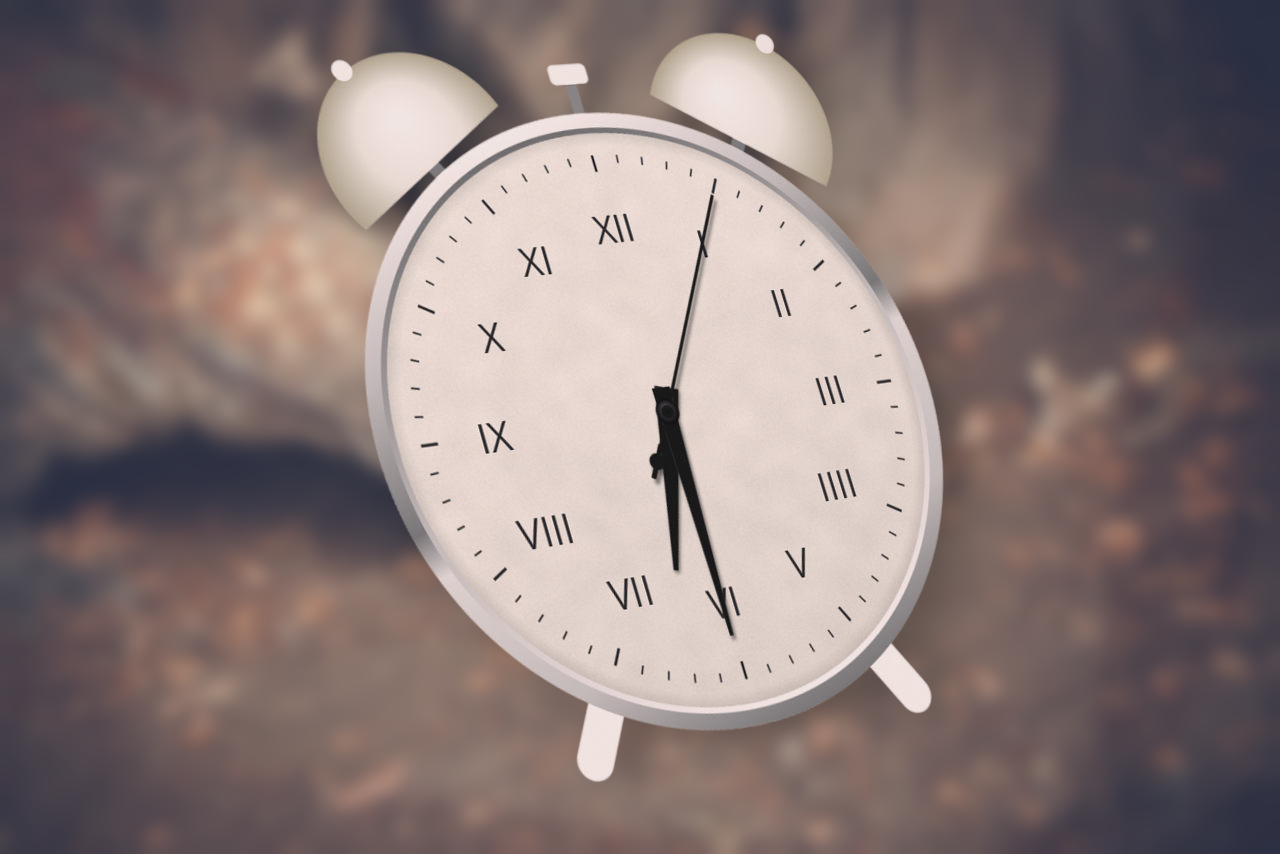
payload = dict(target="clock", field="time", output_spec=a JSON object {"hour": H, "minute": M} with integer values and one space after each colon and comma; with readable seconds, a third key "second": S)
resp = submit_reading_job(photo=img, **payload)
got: {"hour": 6, "minute": 30, "second": 5}
